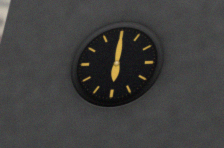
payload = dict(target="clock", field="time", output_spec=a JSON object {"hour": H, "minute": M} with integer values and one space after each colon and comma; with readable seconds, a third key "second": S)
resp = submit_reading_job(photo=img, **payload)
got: {"hour": 6, "minute": 0}
